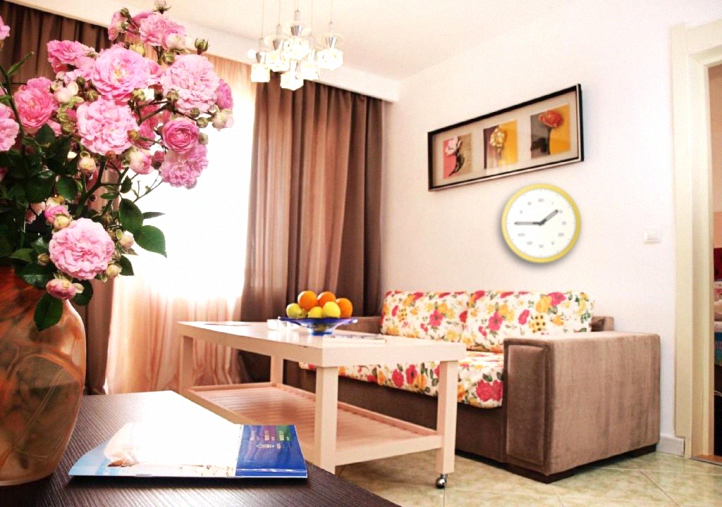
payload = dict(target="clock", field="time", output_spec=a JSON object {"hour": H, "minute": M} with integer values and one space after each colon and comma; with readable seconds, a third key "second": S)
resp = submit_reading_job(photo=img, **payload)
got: {"hour": 1, "minute": 45}
